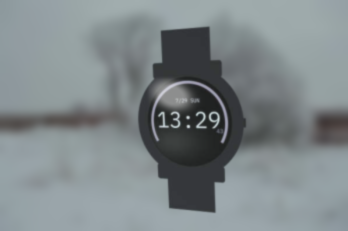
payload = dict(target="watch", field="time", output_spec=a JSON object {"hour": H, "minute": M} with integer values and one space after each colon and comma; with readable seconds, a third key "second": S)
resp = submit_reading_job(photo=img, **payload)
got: {"hour": 13, "minute": 29}
